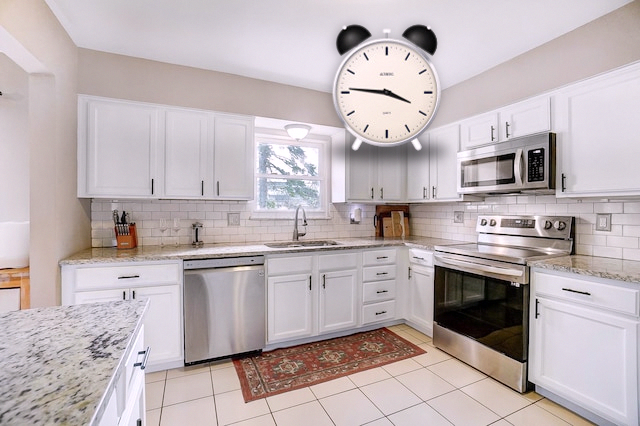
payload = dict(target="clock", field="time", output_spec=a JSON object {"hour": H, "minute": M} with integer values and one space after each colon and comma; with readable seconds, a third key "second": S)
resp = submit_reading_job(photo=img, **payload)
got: {"hour": 3, "minute": 46}
